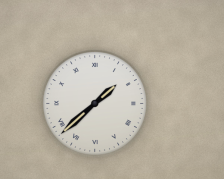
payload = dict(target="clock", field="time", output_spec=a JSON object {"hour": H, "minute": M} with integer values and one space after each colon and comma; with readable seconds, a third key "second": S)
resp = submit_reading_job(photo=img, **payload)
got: {"hour": 1, "minute": 38}
